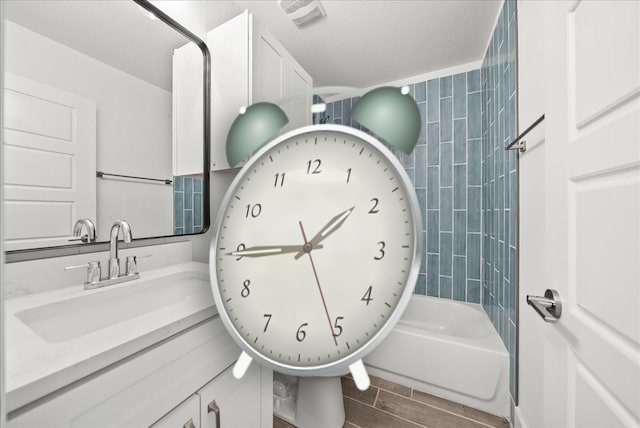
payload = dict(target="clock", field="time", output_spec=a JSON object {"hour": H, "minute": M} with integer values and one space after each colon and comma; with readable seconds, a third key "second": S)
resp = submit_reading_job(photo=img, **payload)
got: {"hour": 1, "minute": 44, "second": 26}
